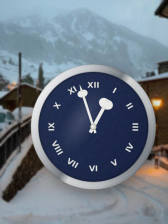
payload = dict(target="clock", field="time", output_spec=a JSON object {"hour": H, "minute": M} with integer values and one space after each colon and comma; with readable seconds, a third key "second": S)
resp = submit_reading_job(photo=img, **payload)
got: {"hour": 12, "minute": 57}
